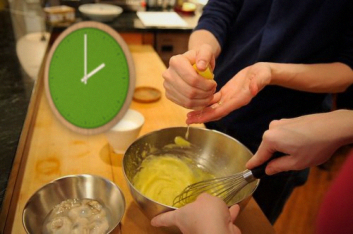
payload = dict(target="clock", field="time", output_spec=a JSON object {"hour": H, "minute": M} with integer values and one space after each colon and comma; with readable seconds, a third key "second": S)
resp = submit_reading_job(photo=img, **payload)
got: {"hour": 2, "minute": 0}
